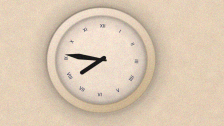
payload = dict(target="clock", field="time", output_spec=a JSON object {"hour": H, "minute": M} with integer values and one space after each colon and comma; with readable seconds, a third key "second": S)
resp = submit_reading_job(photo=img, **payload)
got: {"hour": 7, "minute": 46}
